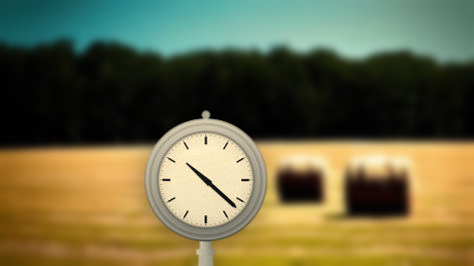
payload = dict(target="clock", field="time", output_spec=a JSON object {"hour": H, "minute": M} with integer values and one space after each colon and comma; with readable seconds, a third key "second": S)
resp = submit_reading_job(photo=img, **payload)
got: {"hour": 10, "minute": 22}
